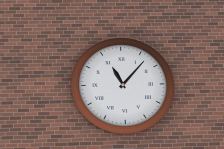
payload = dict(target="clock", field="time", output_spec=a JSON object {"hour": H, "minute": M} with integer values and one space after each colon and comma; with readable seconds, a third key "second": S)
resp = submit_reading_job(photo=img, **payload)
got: {"hour": 11, "minute": 7}
